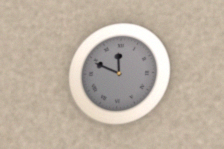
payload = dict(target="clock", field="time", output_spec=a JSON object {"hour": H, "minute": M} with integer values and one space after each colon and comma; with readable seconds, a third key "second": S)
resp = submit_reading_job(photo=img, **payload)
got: {"hour": 11, "minute": 49}
